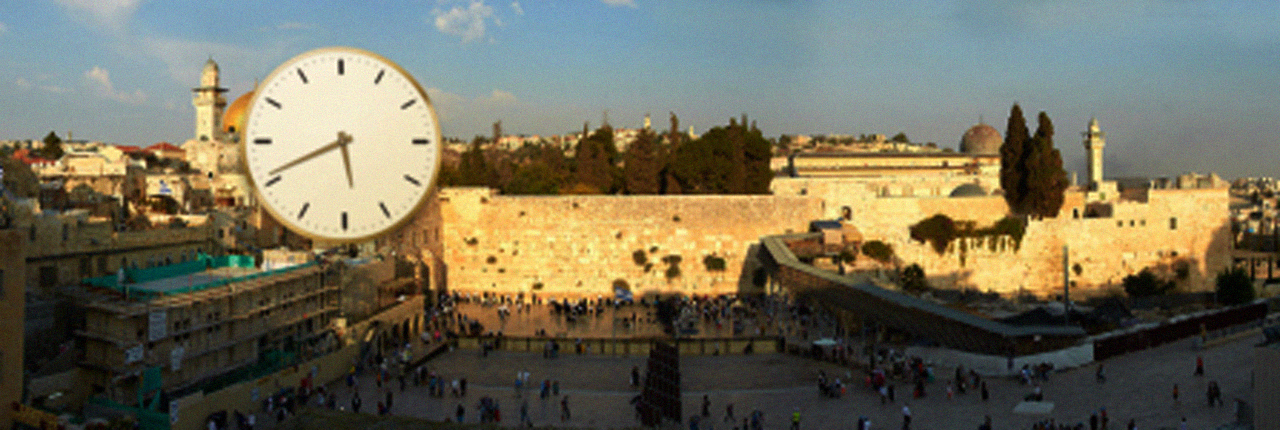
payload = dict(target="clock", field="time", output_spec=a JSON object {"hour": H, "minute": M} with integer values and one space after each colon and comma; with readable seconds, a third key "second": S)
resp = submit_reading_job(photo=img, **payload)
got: {"hour": 5, "minute": 41}
